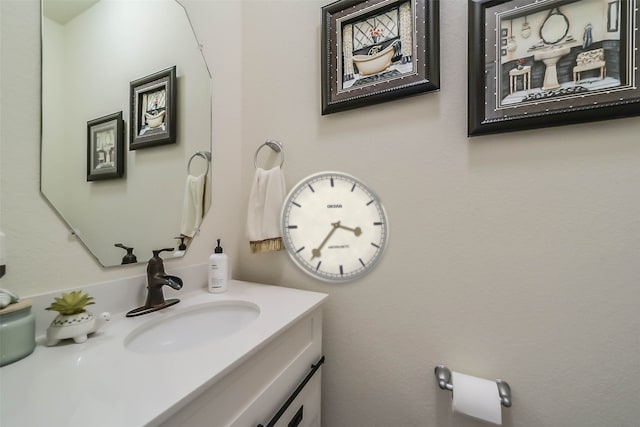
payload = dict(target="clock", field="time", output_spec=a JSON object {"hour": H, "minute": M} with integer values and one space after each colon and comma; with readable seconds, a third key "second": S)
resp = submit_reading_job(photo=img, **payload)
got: {"hour": 3, "minute": 37}
